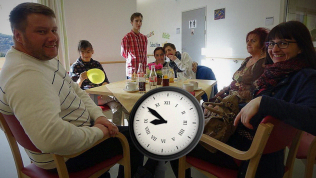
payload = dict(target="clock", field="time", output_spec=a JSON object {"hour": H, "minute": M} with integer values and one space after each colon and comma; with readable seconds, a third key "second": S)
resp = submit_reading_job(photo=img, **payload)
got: {"hour": 8, "minute": 51}
